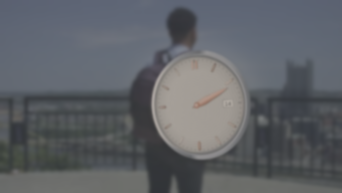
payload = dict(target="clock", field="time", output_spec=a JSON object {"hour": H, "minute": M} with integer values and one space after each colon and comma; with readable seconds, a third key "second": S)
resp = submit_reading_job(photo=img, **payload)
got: {"hour": 2, "minute": 11}
